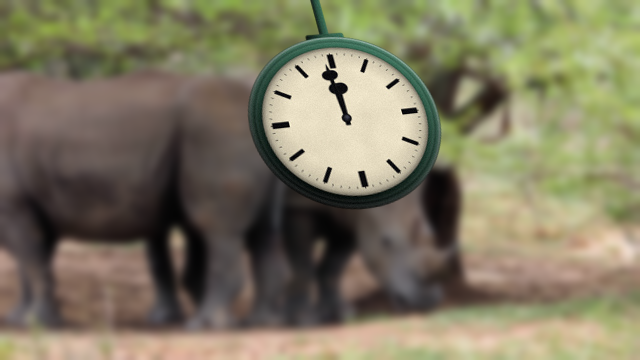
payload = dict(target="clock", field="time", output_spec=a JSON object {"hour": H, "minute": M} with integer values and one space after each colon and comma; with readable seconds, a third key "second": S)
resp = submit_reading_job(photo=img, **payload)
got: {"hour": 11, "minute": 59}
